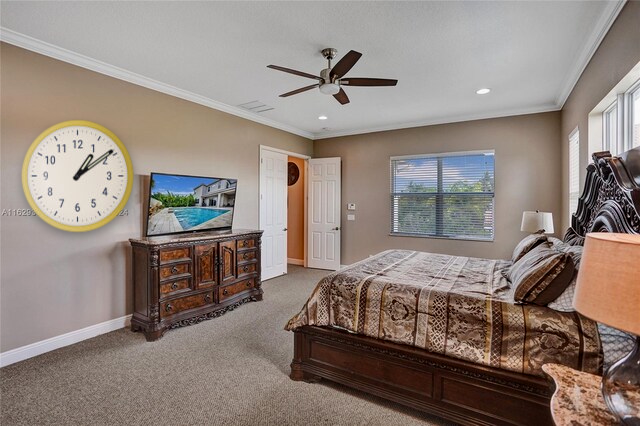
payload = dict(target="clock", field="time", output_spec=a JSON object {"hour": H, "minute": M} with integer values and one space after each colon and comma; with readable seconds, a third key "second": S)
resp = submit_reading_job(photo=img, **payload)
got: {"hour": 1, "minute": 9}
